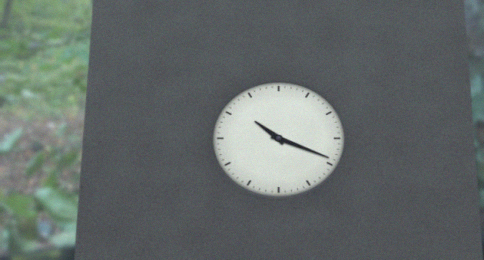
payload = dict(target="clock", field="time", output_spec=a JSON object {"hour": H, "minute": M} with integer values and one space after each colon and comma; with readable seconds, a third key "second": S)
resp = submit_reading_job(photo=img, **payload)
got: {"hour": 10, "minute": 19}
